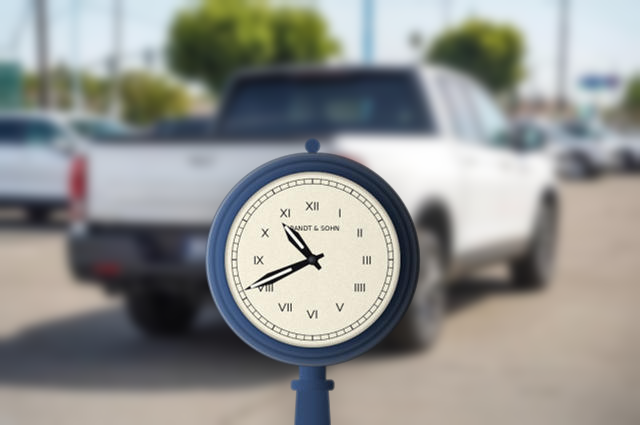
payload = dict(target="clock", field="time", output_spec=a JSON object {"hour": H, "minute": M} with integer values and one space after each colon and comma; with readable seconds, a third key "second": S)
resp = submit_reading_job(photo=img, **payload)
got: {"hour": 10, "minute": 41}
